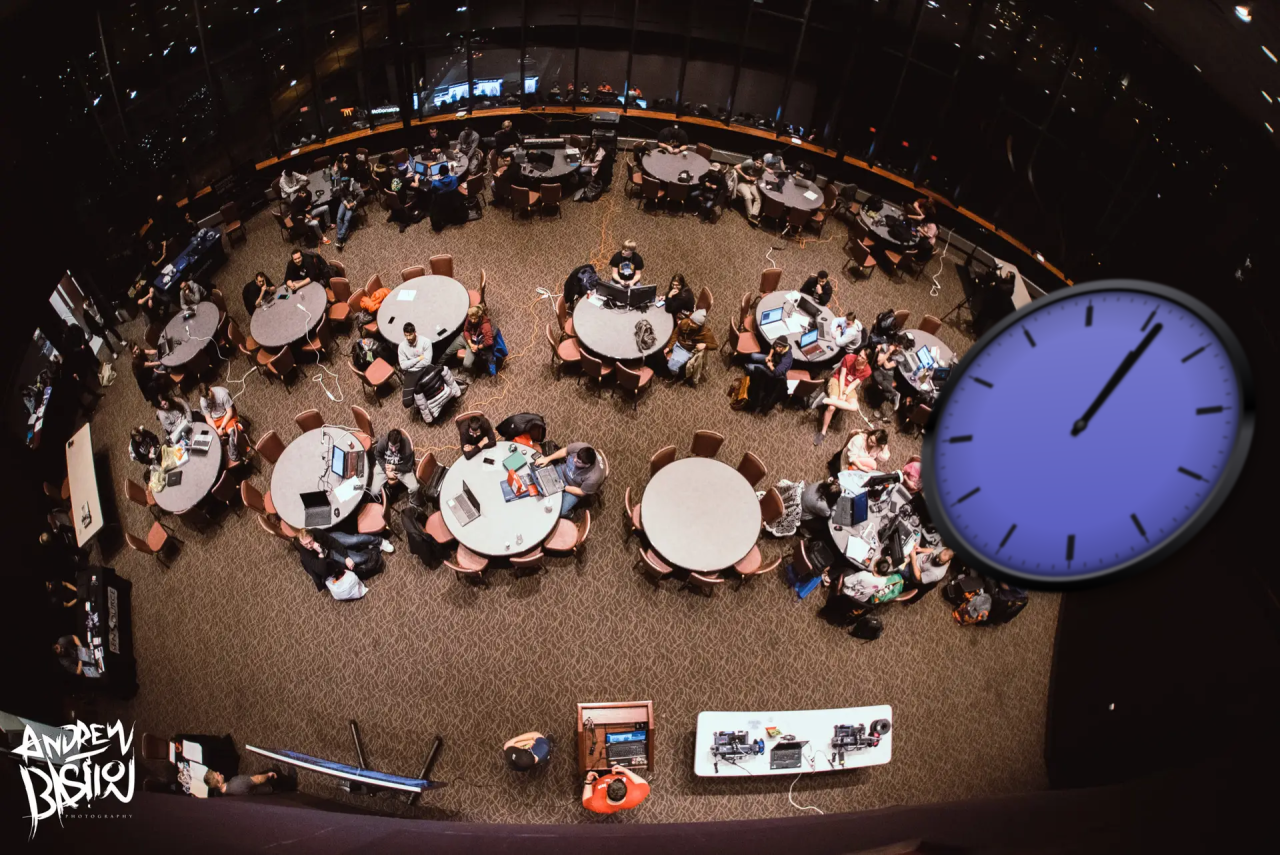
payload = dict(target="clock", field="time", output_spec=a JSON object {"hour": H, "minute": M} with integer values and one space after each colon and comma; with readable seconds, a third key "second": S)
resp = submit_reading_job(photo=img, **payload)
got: {"hour": 1, "minute": 6}
